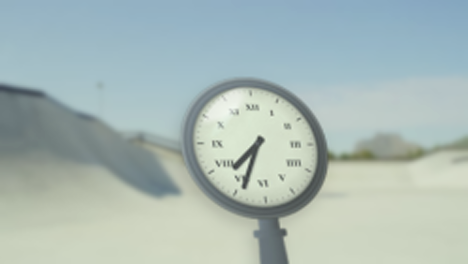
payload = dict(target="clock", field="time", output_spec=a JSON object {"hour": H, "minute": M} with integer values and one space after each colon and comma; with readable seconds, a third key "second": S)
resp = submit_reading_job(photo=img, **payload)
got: {"hour": 7, "minute": 34}
